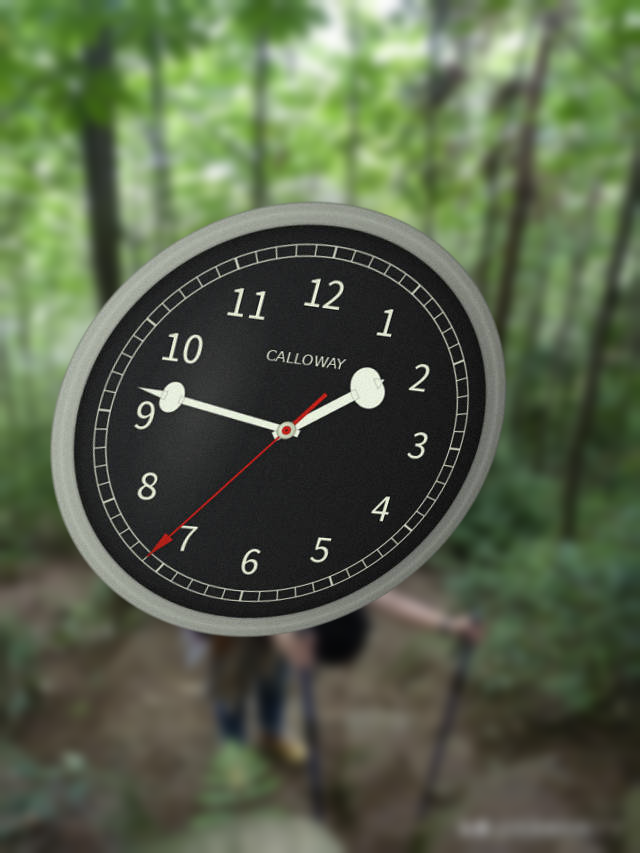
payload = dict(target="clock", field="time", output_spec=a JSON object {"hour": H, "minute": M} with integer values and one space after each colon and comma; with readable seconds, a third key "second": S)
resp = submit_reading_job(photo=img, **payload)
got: {"hour": 1, "minute": 46, "second": 36}
